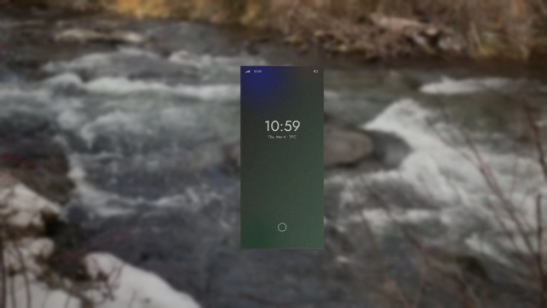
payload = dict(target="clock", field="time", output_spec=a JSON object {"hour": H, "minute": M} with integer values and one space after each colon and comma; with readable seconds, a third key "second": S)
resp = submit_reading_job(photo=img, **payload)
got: {"hour": 10, "minute": 59}
